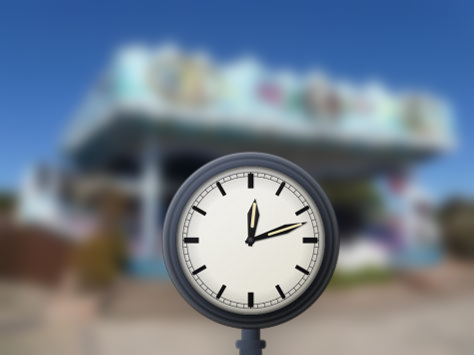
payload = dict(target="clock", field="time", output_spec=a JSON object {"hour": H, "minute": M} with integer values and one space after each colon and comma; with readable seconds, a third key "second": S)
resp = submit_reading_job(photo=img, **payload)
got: {"hour": 12, "minute": 12}
